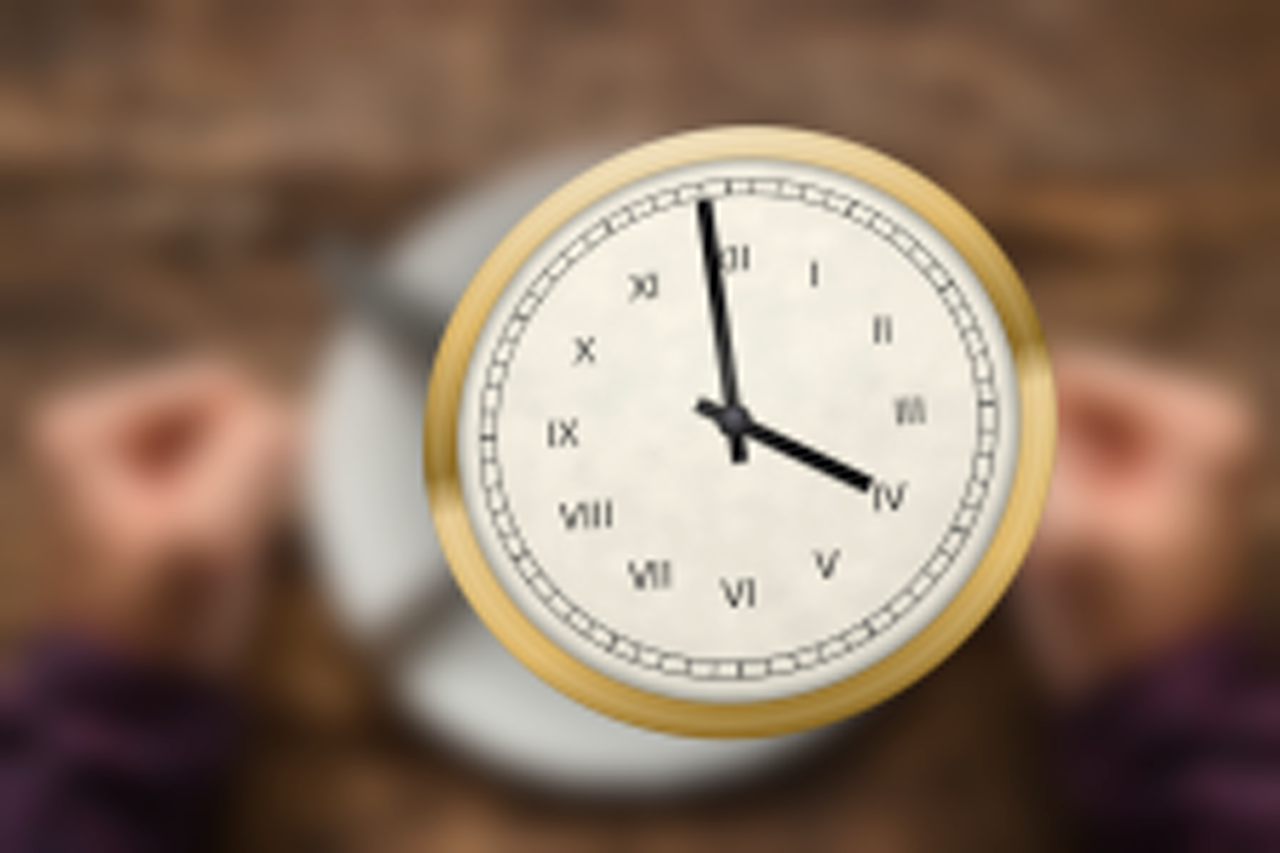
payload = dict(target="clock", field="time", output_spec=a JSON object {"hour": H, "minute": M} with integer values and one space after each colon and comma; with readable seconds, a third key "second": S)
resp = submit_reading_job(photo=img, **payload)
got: {"hour": 3, "minute": 59}
